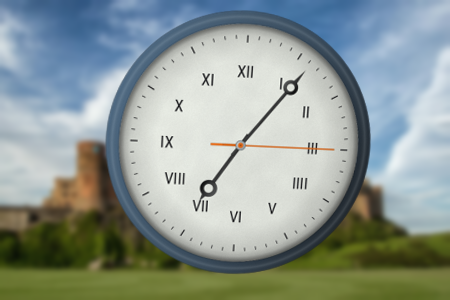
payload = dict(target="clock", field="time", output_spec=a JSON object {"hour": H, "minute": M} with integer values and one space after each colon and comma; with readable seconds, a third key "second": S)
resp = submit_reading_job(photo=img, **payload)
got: {"hour": 7, "minute": 6, "second": 15}
